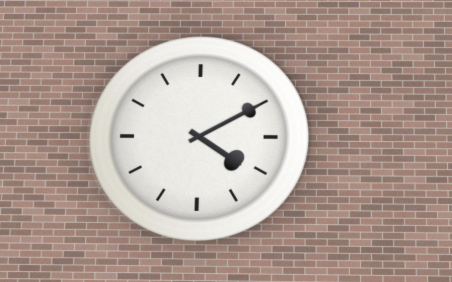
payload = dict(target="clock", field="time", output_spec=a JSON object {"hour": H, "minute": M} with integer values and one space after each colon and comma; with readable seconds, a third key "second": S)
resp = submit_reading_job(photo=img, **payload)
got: {"hour": 4, "minute": 10}
